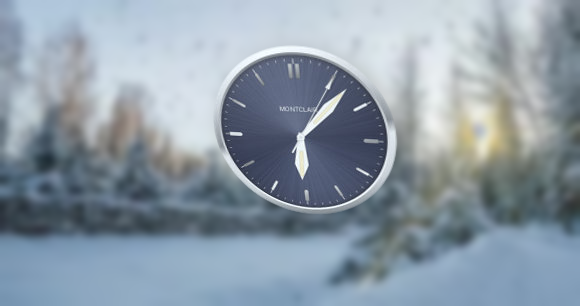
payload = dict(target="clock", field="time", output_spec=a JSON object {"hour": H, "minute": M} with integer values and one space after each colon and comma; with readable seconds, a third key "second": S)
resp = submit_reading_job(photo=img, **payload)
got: {"hour": 6, "minute": 7, "second": 5}
